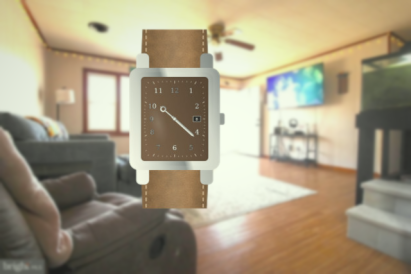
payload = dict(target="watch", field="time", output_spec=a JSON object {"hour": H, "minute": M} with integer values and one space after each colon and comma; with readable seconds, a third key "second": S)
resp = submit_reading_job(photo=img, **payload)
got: {"hour": 10, "minute": 22}
